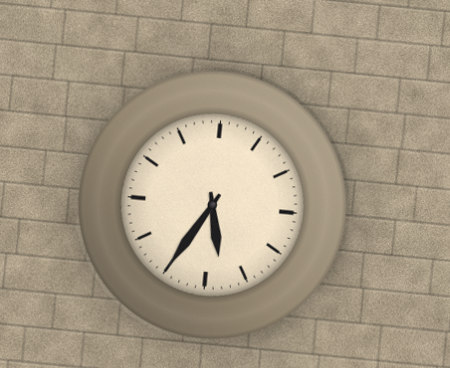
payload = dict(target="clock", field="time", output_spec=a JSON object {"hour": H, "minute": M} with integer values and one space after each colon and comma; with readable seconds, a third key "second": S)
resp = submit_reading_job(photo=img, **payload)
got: {"hour": 5, "minute": 35}
